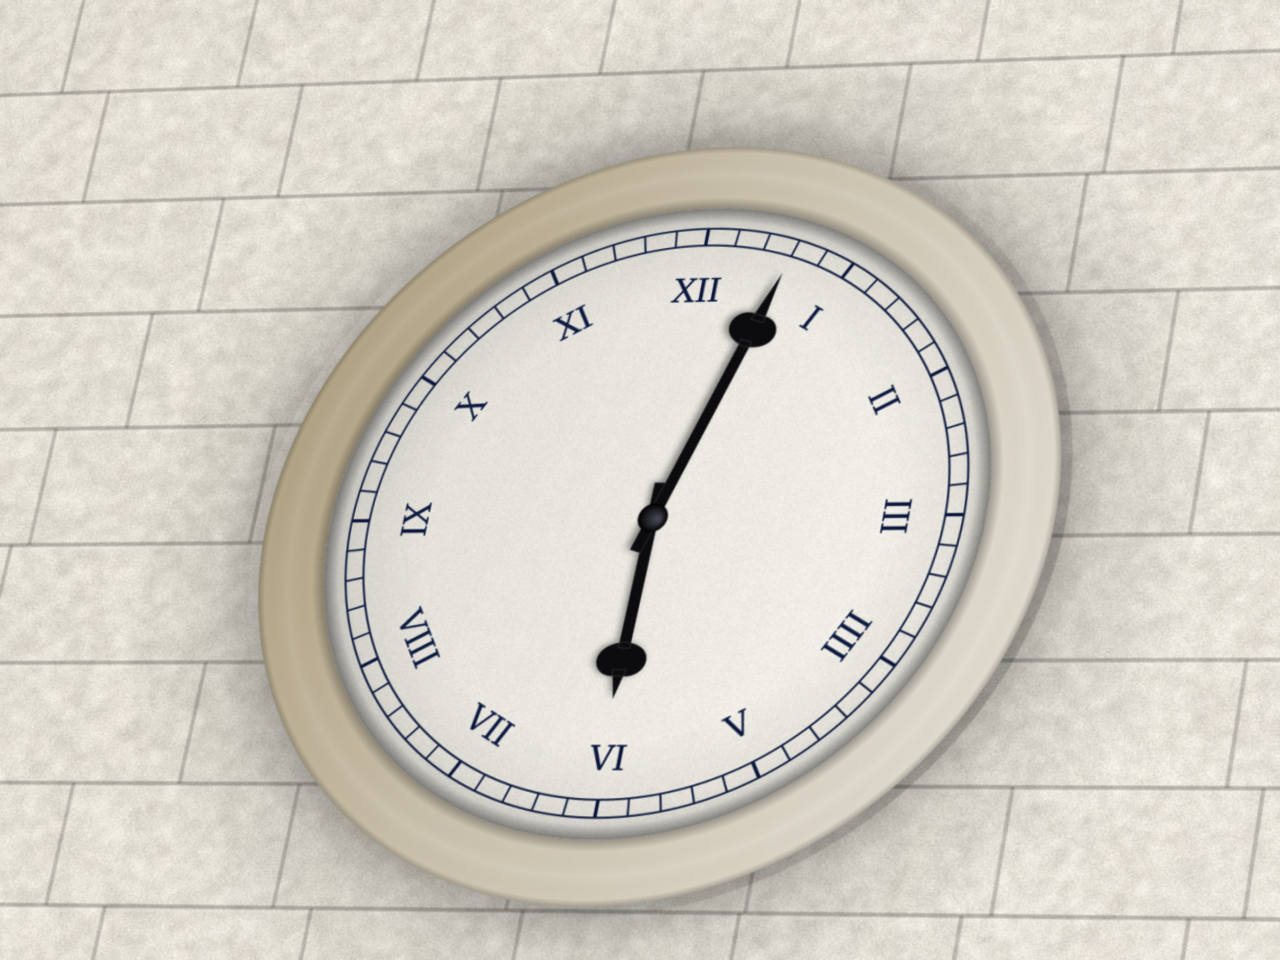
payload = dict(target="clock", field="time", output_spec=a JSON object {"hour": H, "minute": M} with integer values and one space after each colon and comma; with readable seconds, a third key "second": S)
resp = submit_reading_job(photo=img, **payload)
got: {"hour": 6, "minute": 3}
